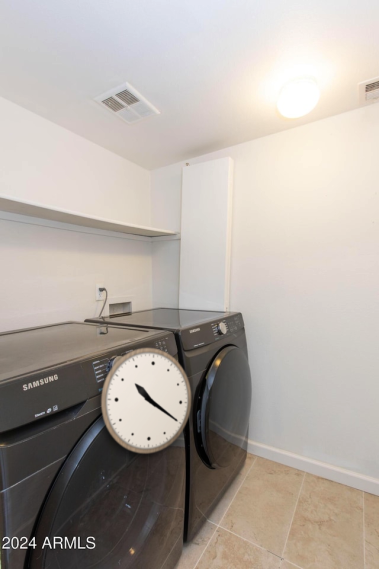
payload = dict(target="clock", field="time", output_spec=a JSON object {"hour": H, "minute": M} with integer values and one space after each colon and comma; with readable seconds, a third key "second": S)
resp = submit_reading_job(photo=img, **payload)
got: {"hour": 10, "minute": 20}
